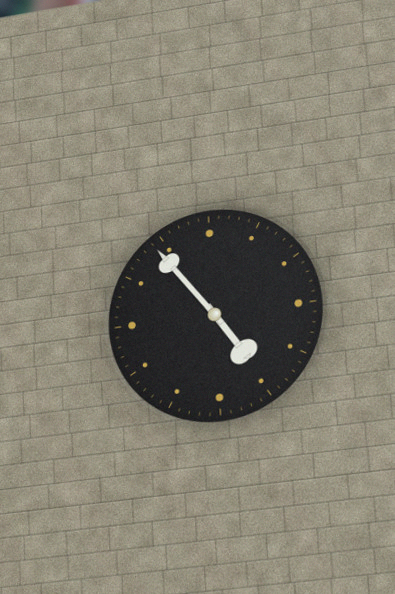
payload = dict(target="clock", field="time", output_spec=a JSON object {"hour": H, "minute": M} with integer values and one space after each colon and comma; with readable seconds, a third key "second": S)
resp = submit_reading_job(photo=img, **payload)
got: {"hour": 4, "minute": 54}
